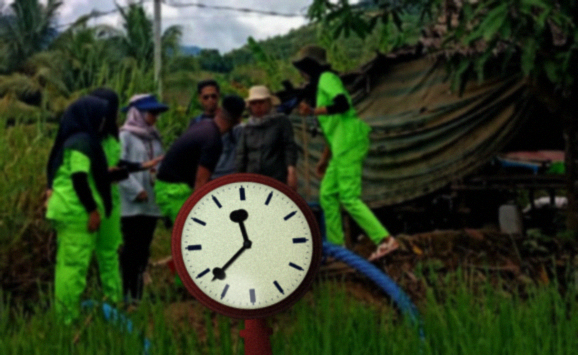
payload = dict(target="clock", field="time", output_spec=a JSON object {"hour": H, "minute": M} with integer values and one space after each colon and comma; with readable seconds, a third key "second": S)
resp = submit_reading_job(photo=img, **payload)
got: {"hour": 11, "minute": 38}
